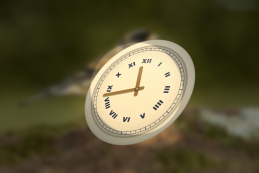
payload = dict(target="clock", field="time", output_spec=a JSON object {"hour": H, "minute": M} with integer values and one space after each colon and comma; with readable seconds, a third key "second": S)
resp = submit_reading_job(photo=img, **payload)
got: {"hour": 11, "minute": 43}
